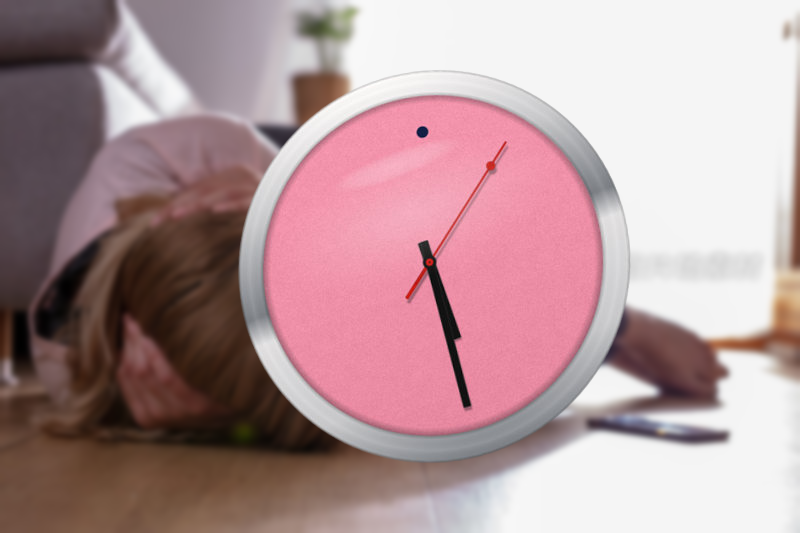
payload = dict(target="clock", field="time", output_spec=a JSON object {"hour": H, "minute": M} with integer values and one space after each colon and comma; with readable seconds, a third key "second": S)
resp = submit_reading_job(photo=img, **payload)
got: {"hour": 5, "minute": 28, "second": 6}
